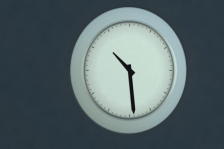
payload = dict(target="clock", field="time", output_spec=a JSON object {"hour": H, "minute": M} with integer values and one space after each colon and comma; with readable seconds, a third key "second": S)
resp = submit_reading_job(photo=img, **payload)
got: {"hour": 10, "minute": 29}
